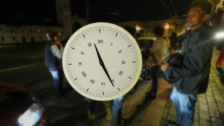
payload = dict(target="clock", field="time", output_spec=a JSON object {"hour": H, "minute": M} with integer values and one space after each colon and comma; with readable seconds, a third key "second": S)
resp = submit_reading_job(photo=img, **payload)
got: {"hour": 11, "minute": 26}
